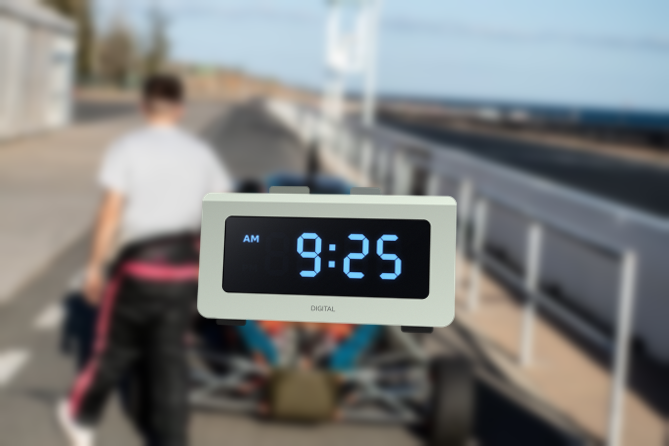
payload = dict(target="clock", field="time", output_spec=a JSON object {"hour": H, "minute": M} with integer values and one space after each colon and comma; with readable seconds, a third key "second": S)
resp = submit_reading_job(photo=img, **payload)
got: {"hour": 9, "minute": 25}
